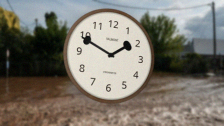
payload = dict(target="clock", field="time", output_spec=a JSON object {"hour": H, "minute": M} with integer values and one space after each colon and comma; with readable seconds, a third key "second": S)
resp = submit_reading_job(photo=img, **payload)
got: {"hour": 1, "minute": 49}
